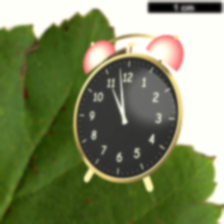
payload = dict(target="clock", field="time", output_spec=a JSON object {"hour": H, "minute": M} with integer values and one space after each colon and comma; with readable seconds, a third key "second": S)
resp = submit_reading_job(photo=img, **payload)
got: {"hour": 10, "minute": 58}
